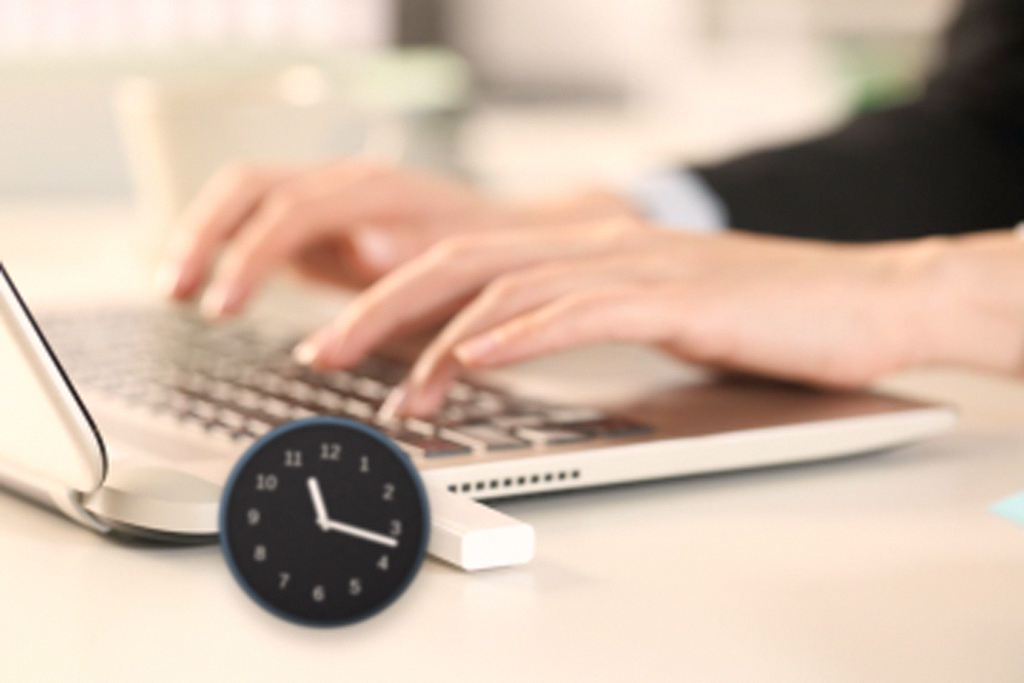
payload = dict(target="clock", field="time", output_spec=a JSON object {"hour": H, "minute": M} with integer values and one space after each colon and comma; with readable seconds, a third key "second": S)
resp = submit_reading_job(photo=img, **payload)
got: {"hour": 11, "minute": 17}
